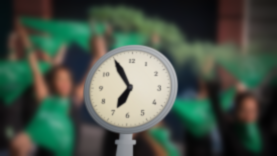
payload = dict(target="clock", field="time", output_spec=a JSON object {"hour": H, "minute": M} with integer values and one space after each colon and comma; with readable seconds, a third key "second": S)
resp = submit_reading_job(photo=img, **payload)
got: {"hour": 6, "minute": 55}
